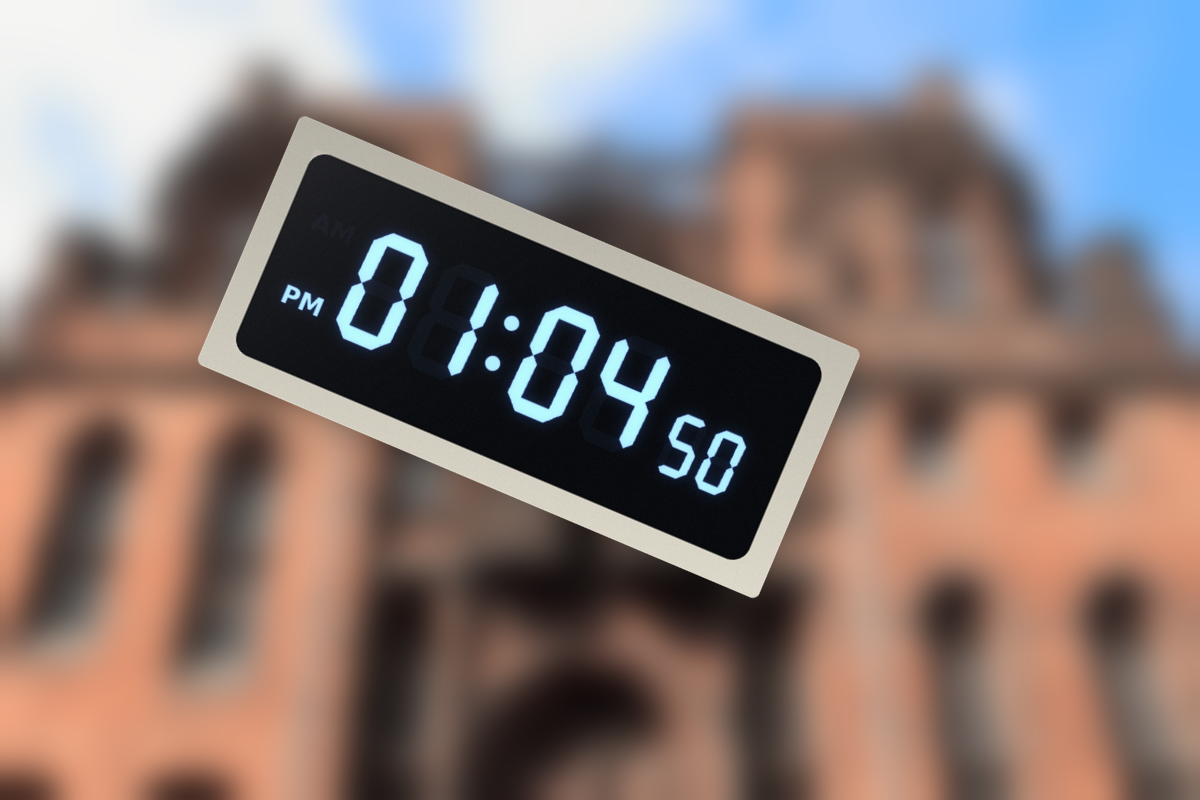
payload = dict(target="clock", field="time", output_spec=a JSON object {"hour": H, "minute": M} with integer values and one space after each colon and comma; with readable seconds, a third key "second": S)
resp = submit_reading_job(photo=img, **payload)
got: {"hour": 1, "minute": 4, "second": 50}
